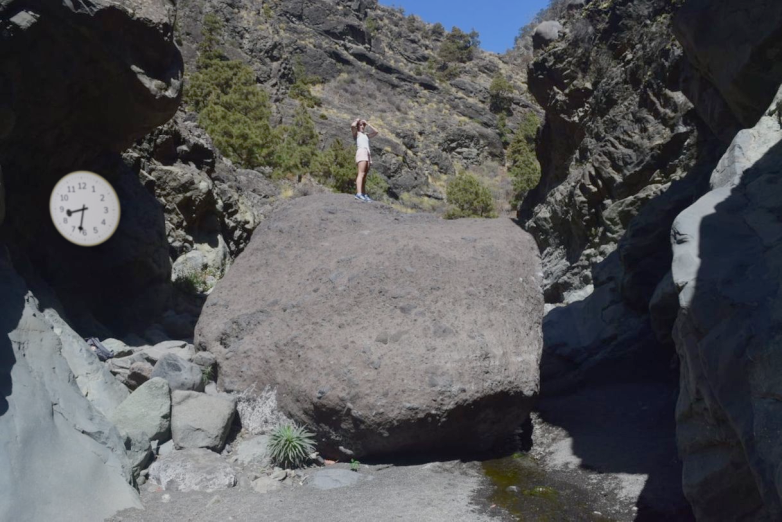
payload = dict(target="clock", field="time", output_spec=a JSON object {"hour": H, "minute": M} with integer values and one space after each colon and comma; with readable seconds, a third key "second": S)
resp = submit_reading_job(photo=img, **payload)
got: {"hour": 8, "minute": 32}
